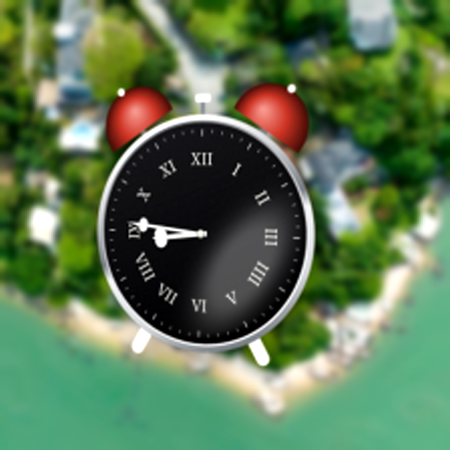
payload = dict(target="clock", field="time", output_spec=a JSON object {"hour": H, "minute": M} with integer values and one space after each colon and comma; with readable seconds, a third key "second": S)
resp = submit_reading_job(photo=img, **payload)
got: {"hour": 8, "minute": 46}
